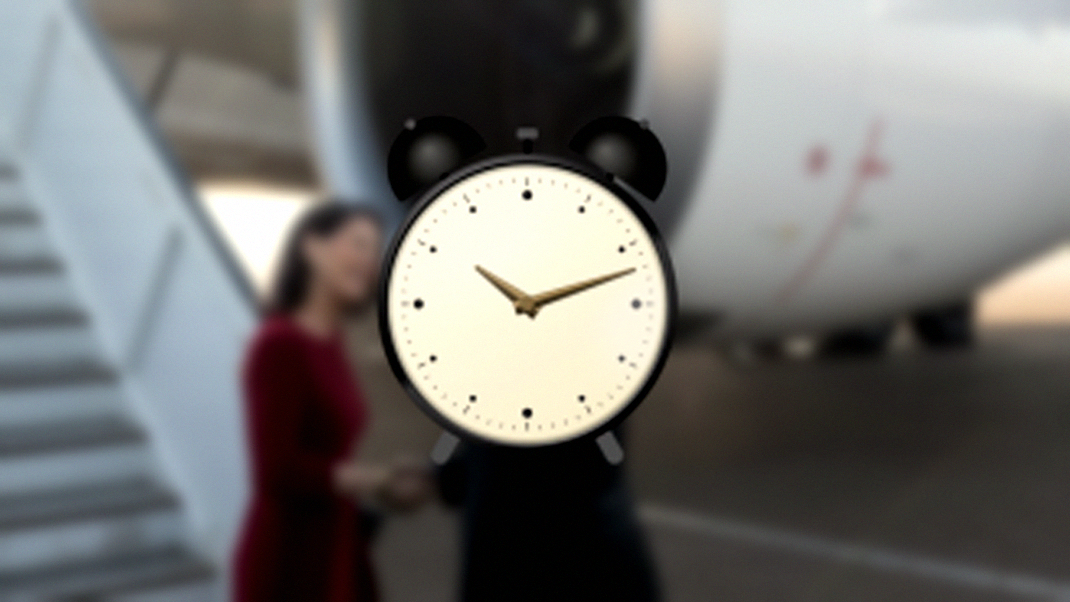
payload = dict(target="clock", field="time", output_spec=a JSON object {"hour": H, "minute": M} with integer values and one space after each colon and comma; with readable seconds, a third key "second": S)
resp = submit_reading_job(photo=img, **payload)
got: {"hour": 10, "minute": 12}
